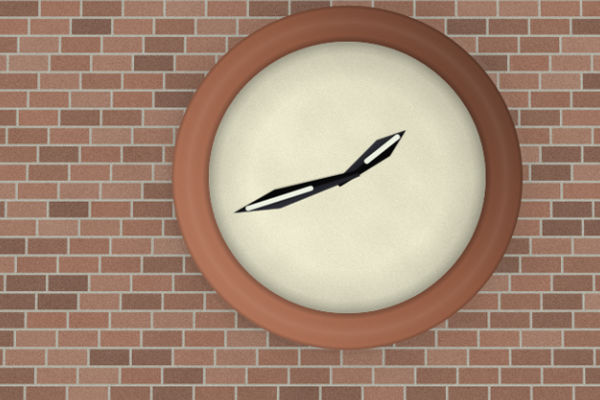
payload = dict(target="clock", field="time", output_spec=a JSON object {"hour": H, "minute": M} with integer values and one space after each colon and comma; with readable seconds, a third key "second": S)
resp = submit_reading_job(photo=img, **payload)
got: {"hour": 1, "minute": 42}
